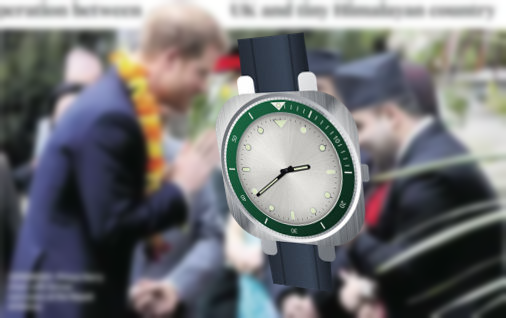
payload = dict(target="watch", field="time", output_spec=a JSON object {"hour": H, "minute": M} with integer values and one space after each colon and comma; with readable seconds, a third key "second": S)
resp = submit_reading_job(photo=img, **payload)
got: {"hour": 2, "minute": 39}
